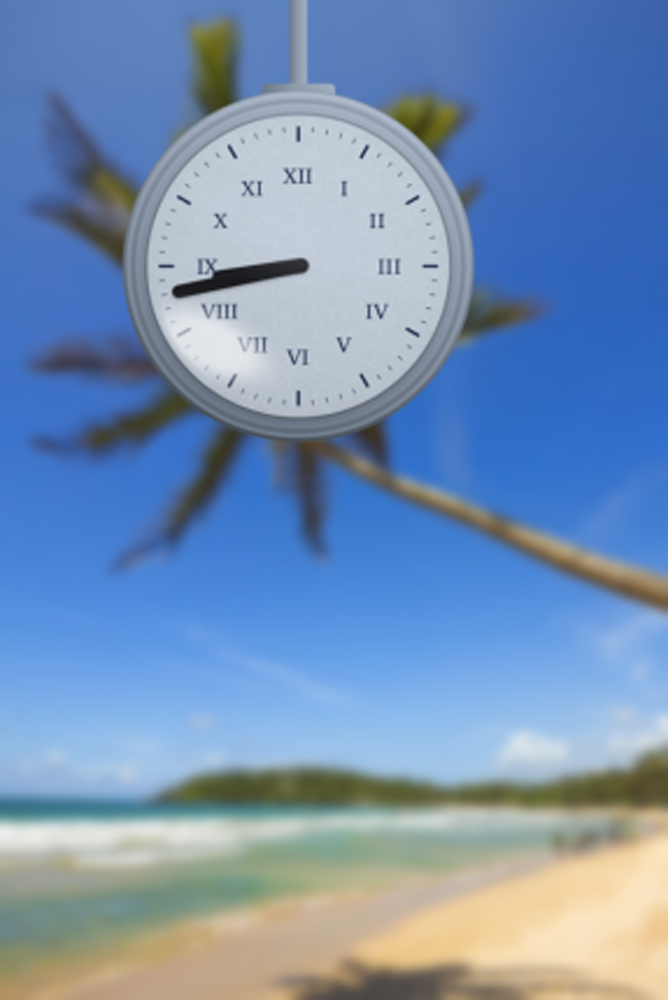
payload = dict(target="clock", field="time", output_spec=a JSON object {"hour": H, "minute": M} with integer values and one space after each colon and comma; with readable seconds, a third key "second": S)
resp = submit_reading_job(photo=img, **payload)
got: {"hour": 8, "minute": 43}
